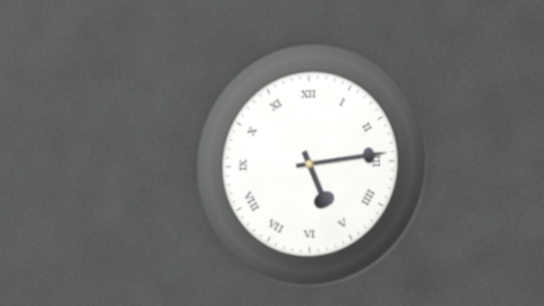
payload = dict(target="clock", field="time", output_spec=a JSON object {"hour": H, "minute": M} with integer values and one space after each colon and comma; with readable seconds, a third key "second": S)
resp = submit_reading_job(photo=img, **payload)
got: {"hour": 5, "minute": 14}
